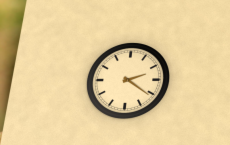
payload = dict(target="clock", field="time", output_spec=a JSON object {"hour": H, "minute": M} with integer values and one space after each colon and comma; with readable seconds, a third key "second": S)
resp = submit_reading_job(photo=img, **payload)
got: {"hour": 2, "minute": 21}
